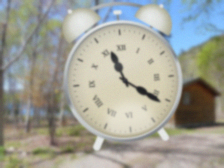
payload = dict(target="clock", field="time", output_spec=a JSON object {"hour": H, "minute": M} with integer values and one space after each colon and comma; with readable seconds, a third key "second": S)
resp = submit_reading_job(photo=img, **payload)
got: {"hour": 11, "minute": 21}
